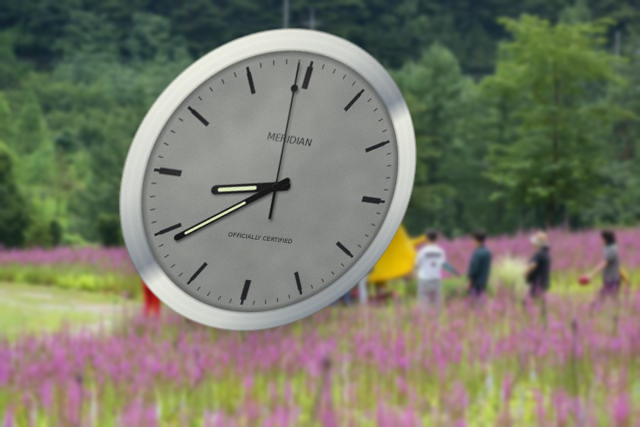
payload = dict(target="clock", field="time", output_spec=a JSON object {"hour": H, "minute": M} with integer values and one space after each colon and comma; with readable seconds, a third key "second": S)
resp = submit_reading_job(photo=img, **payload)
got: {"hour": 8, "minute": 38, "second": 59}
